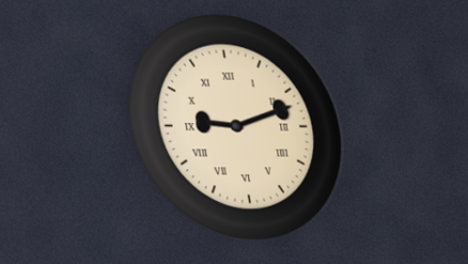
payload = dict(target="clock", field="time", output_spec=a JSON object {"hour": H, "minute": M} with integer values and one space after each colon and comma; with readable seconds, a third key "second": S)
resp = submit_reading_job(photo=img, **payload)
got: {"hour": 9, "minute": 12}
